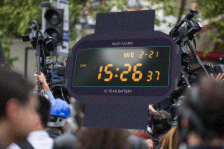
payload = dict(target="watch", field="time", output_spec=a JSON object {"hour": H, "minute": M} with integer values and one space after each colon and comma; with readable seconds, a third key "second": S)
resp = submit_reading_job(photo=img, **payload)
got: {"hour": 15, "minute": 26, "second": 37}
